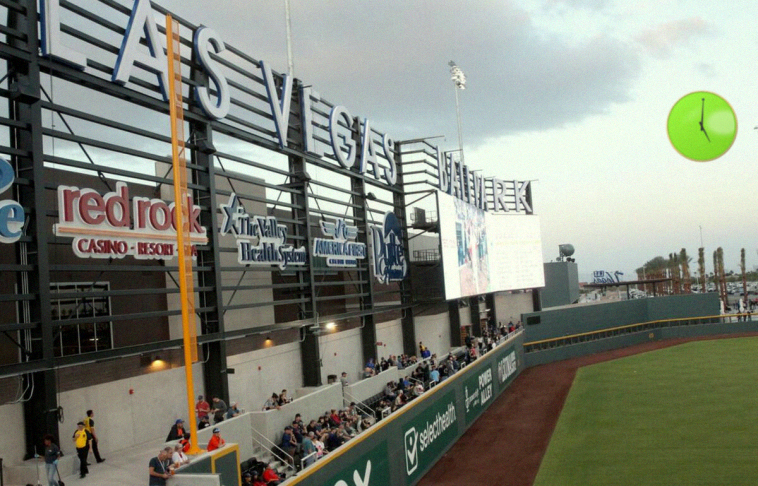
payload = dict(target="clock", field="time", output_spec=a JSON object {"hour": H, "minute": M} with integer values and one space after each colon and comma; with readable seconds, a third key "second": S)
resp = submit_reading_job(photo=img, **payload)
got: {"hour": 5, "minute": 0}
